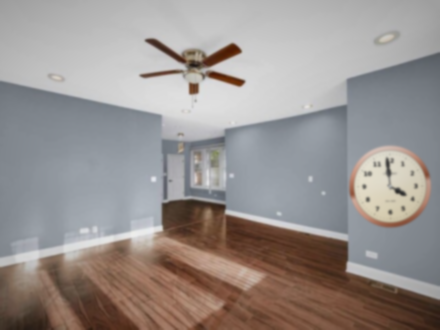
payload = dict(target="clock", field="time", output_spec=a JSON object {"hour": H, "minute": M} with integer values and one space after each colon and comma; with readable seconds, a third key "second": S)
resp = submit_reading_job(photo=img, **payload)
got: {"hour": 3, "minute": 59}
